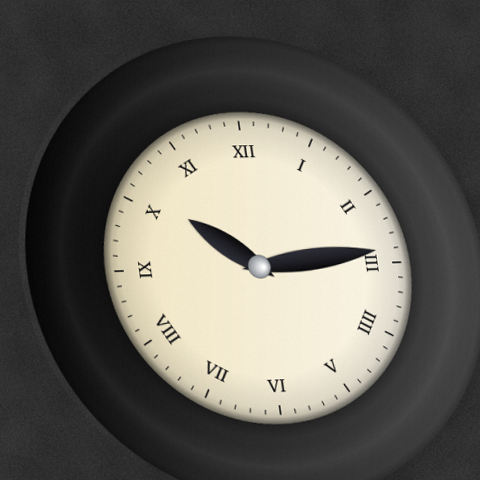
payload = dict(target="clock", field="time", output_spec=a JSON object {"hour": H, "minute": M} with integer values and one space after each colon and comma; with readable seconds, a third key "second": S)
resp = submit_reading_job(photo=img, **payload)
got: {"hour": 10, "minute": 14}
